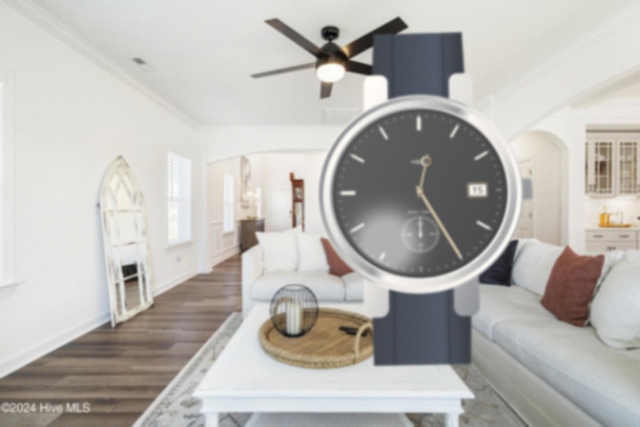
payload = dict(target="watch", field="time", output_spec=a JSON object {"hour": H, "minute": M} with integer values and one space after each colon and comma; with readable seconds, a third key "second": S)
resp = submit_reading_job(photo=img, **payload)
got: {"hour": 12, "minute": 25}
